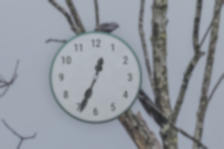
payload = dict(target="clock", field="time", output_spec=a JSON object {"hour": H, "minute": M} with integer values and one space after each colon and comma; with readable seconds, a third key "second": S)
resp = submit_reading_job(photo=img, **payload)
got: {"hour": 12, "minute": 34}
